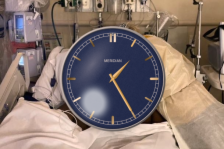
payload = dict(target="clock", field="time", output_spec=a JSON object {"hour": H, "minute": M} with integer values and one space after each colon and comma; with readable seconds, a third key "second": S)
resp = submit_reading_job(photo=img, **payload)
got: {"hour": 1, "minute": 25}
